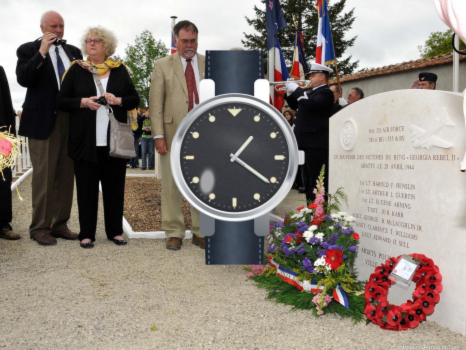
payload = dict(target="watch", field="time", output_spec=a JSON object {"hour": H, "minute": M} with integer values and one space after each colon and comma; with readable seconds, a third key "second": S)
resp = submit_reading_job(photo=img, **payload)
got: {"hour": 1, "minute": 21}
